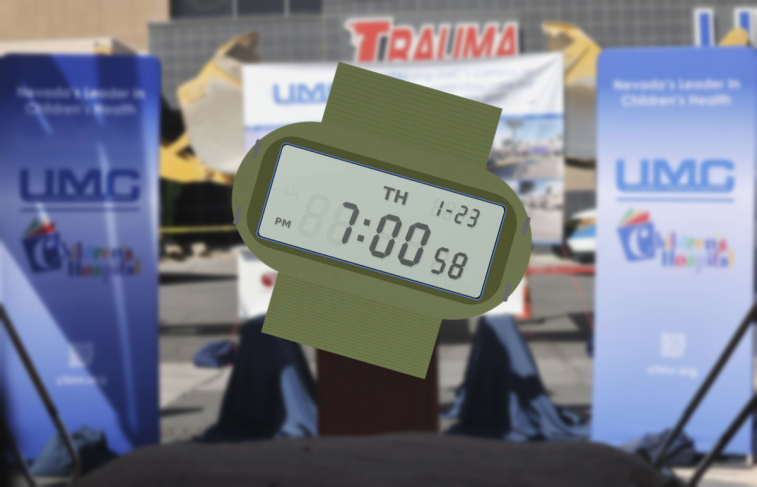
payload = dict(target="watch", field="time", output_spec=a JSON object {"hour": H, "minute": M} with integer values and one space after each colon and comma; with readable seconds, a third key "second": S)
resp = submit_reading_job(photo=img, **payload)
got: {"hour": 7, "minute": 0, "second": 58}
